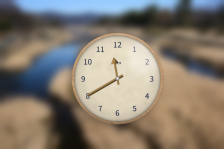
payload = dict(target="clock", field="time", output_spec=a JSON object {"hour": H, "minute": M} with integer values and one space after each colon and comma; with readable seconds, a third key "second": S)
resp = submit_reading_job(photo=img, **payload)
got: {"hour": 11, "minute": 40}
